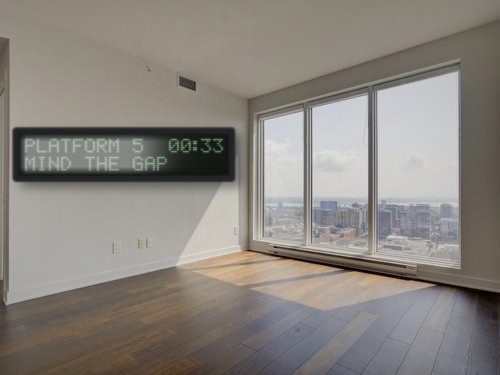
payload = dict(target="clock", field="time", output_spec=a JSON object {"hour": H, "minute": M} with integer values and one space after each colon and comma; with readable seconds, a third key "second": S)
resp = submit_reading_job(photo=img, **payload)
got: {"hour": 0, "minute": 33}
